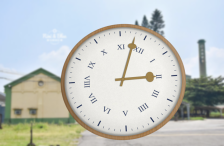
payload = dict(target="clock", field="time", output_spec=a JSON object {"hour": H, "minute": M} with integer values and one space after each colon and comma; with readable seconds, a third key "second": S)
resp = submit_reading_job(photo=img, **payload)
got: {"hour": 1, "minute": 58}
